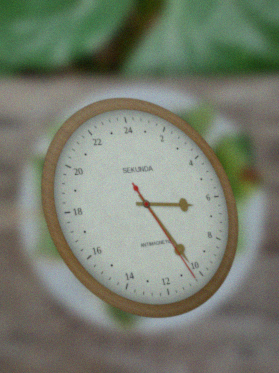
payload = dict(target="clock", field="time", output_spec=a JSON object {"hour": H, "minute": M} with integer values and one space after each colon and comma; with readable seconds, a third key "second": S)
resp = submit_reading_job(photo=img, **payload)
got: {"hour": 6, "minute": 25, "second": 26}
